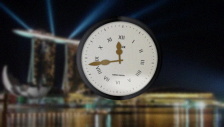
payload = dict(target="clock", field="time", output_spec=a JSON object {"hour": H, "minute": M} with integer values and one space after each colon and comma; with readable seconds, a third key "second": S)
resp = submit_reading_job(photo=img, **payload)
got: {"hour": 11, "minute": 43}
